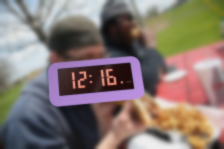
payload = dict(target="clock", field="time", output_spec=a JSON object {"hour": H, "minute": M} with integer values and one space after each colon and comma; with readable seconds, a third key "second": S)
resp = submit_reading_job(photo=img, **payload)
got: {"hour": 12, "minute": 16}
